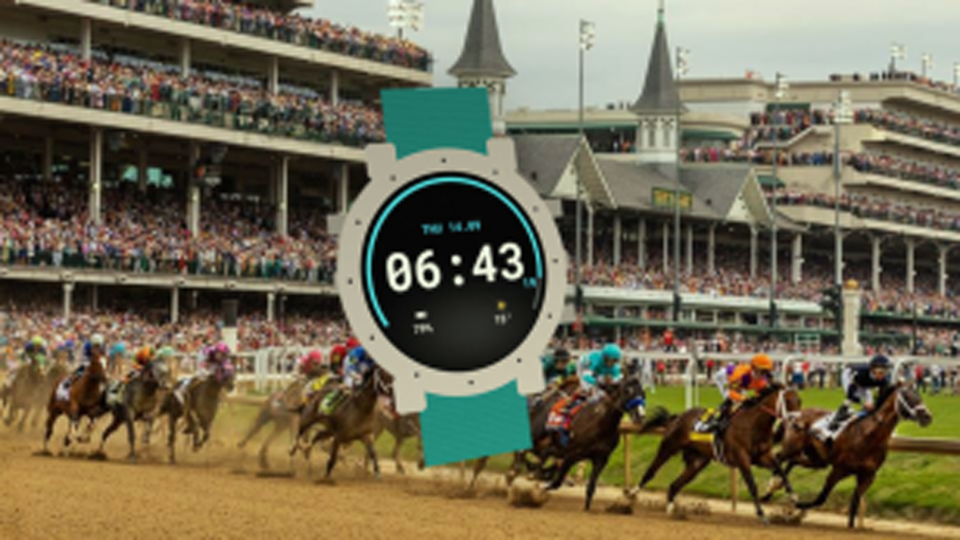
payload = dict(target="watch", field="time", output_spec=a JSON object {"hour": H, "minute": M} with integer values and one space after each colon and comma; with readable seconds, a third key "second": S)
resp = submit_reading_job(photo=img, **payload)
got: {"hour": 6, "minute": 43}
